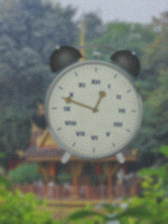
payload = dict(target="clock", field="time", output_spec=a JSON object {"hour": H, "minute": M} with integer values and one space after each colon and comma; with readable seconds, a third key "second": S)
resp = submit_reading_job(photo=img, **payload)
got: {"hour": 12, "minute": 48}
